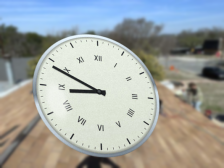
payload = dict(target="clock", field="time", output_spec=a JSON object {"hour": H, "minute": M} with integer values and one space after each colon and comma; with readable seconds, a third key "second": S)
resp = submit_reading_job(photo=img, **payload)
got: {"hour": 8, "minute": 49}
